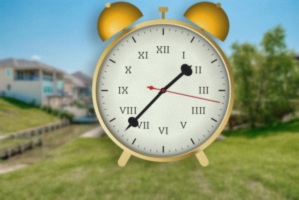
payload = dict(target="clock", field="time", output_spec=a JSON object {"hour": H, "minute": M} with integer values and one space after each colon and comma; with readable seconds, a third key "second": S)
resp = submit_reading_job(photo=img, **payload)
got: {"hour": 1, "minute": 37, "second": 17}
